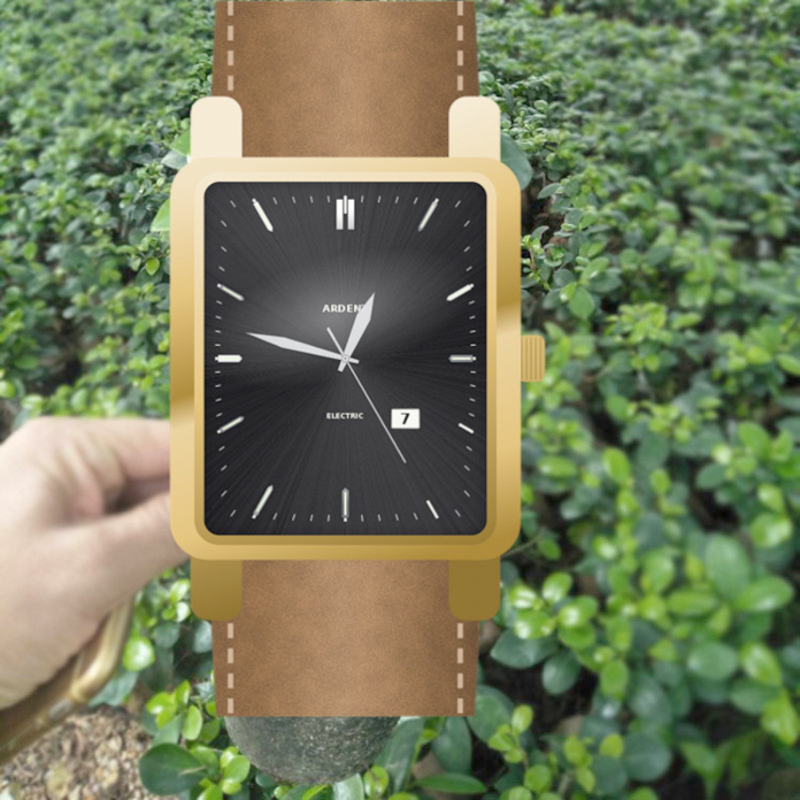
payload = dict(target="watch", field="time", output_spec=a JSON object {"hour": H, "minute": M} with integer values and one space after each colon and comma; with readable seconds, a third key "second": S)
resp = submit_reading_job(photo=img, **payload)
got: {"hour": 12, "minute": 47, "second": 25}
